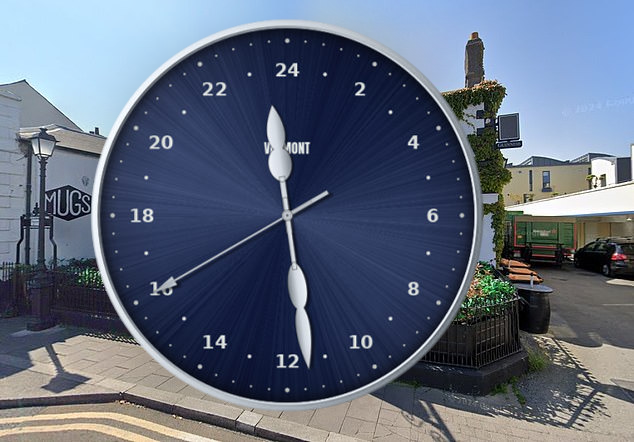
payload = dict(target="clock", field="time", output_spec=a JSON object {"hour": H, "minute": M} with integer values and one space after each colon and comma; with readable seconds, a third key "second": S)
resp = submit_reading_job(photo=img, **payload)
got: {"hour": 23, "minute": 28, "second": 40}
